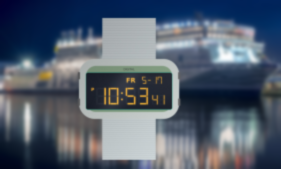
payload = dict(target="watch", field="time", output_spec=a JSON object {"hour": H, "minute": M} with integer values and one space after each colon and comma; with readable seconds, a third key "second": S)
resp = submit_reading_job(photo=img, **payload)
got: {"hour": 10, "minute": 53, "second": 41}
